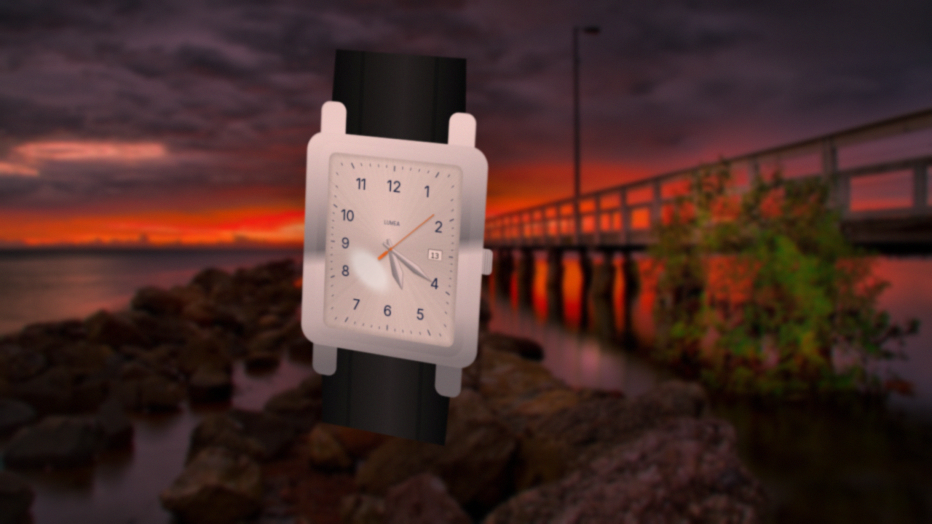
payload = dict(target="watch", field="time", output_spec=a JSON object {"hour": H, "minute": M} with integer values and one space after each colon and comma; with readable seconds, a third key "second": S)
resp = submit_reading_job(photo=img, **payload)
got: {"hour": 5, "minute": 20, "second": 8}
